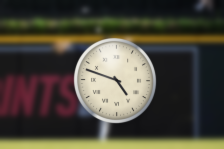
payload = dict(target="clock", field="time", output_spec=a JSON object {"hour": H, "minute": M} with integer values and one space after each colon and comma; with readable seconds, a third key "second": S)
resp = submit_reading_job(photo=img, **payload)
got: {"hour": 4, "minute": 48}
